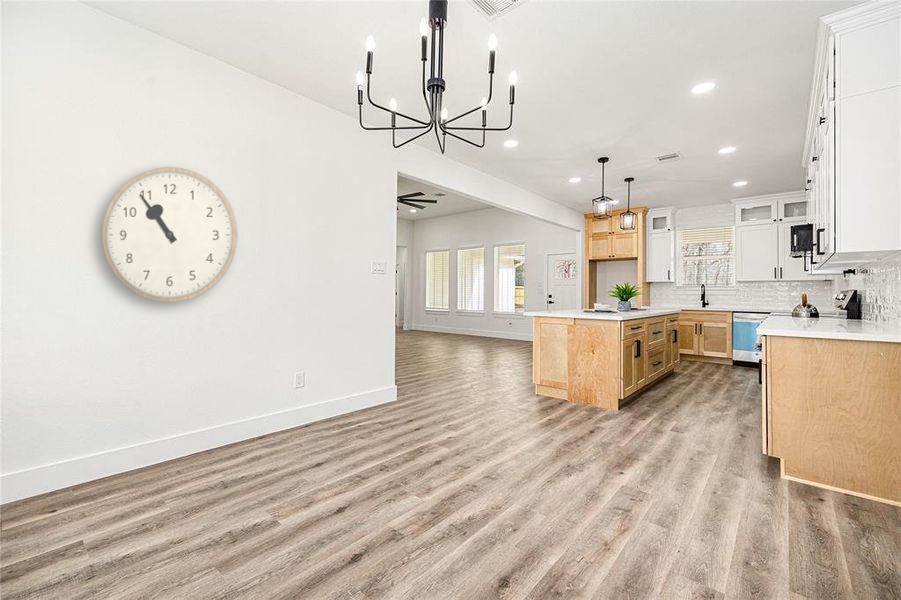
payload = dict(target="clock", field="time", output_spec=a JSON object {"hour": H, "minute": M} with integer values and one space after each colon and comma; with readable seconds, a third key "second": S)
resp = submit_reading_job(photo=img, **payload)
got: {"hour": 10, "minute": 54}
